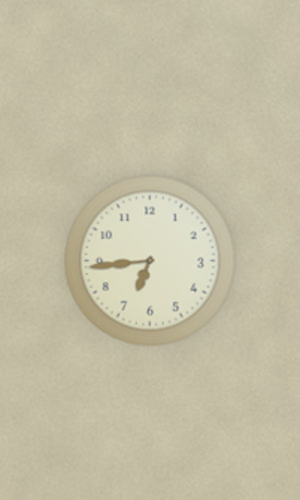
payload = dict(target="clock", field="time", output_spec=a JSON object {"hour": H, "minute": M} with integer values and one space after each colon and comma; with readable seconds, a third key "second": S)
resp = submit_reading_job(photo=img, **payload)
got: {"hour": 6, "minute": 44}
